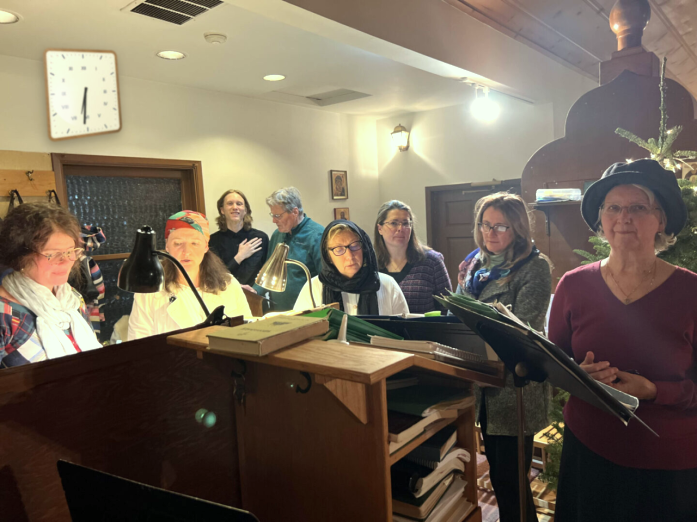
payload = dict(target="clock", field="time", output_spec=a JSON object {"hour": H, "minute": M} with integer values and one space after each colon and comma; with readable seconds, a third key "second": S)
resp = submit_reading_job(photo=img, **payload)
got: {"hour": 6, "minute": 31}
